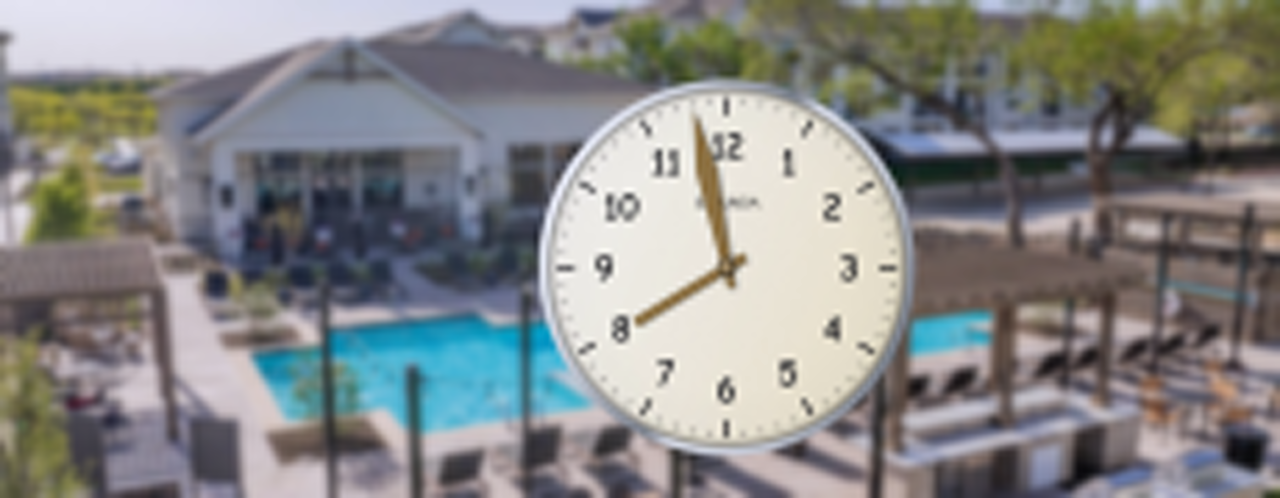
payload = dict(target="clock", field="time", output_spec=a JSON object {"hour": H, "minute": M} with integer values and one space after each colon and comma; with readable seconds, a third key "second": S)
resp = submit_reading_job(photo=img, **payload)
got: {"hour": 7, "minute": 58}
